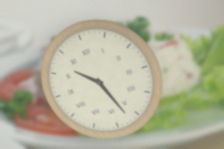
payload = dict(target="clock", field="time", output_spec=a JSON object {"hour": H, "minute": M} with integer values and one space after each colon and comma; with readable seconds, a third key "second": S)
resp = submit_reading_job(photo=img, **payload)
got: {"hour": 10, "minute": 27}
